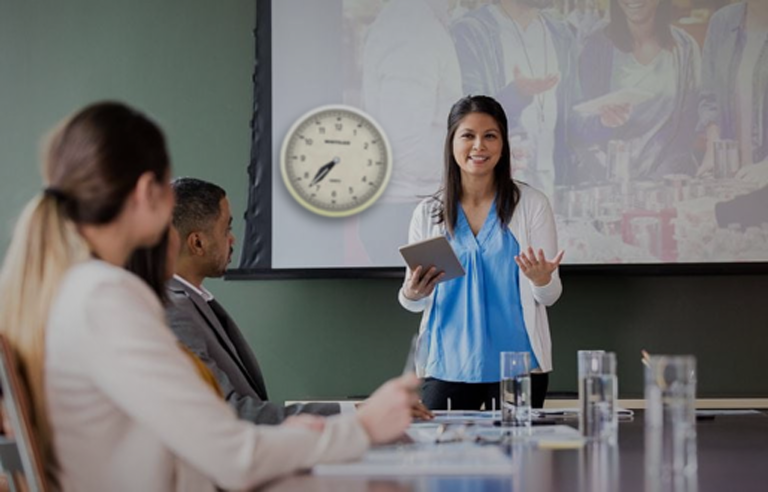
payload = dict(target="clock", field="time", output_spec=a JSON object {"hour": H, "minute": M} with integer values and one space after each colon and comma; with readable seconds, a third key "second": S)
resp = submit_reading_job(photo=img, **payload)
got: {"hour": 7, "minute": 37}
